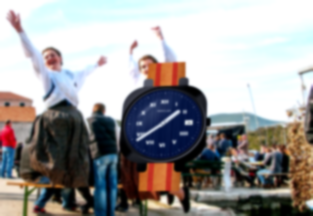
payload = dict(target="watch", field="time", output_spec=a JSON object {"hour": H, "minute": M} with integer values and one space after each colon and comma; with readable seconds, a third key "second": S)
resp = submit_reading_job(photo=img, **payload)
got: {"hour": 1, "minute": 39}
